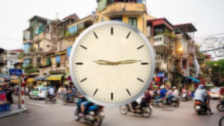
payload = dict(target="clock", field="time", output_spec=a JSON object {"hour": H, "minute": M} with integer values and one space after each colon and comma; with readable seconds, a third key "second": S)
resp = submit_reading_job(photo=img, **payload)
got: {"hour": 9, "minute": 14}
